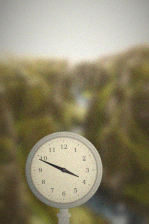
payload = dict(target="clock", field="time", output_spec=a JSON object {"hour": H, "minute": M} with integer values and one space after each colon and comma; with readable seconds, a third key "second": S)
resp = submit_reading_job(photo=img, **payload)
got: {"hour": 3, "minute": 49}
